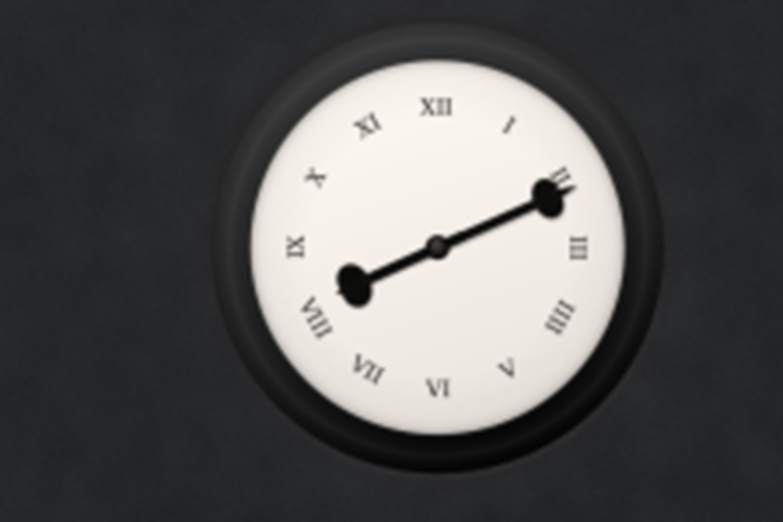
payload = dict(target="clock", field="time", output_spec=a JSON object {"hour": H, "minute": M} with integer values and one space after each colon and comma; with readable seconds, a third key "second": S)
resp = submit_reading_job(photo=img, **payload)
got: {"hour": 8, "minute": 11}
